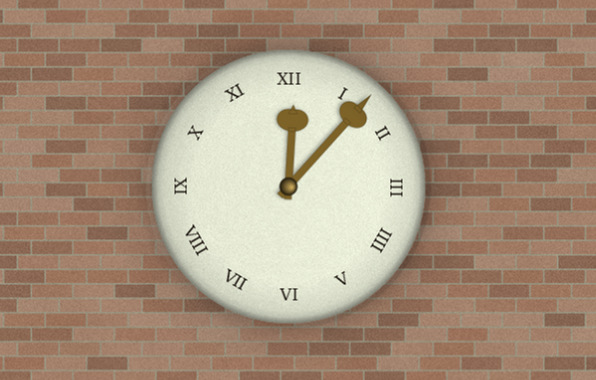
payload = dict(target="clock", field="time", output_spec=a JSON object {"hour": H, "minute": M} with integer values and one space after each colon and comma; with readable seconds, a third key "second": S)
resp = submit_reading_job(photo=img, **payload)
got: {"hour": 12, "minute": 7}
